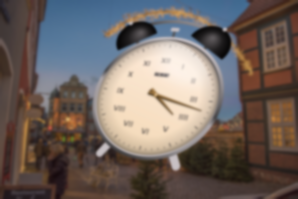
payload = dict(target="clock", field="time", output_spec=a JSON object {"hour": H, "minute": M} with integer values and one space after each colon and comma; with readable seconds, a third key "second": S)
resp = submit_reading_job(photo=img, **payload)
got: {"hour": 4, "minute": 17}
